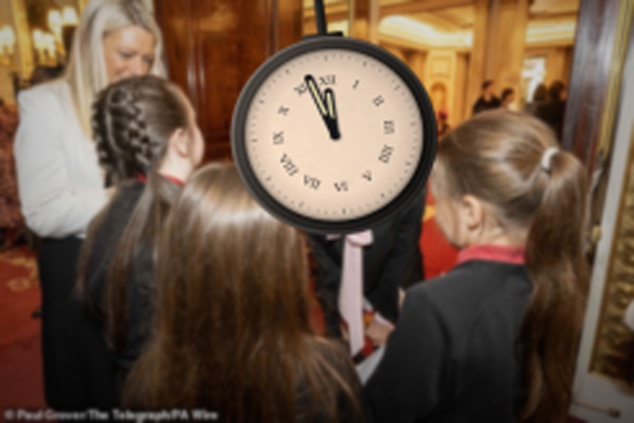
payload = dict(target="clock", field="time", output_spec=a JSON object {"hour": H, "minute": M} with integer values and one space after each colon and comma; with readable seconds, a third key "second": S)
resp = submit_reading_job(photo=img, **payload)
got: {"hour": 11, "minute": 57}
